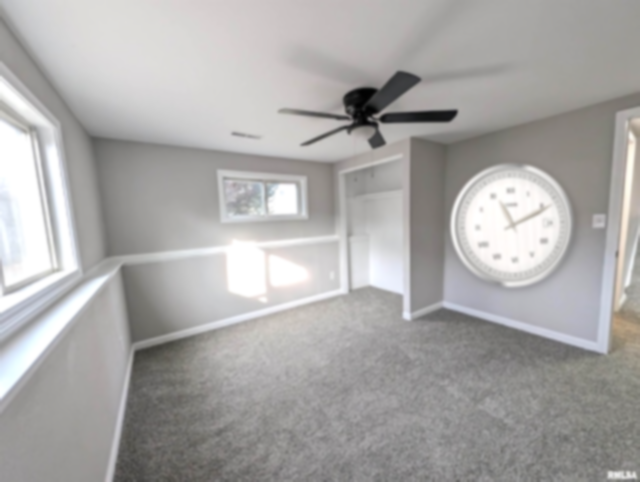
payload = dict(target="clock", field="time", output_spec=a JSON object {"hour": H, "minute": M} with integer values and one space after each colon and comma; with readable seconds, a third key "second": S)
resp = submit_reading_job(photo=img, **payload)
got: {"hour": 11, "minute": 11}
